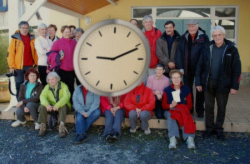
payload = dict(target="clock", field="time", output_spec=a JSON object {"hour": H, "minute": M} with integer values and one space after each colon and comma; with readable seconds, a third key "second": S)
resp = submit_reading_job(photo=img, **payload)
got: {"hour": 9, "minute": 11}
